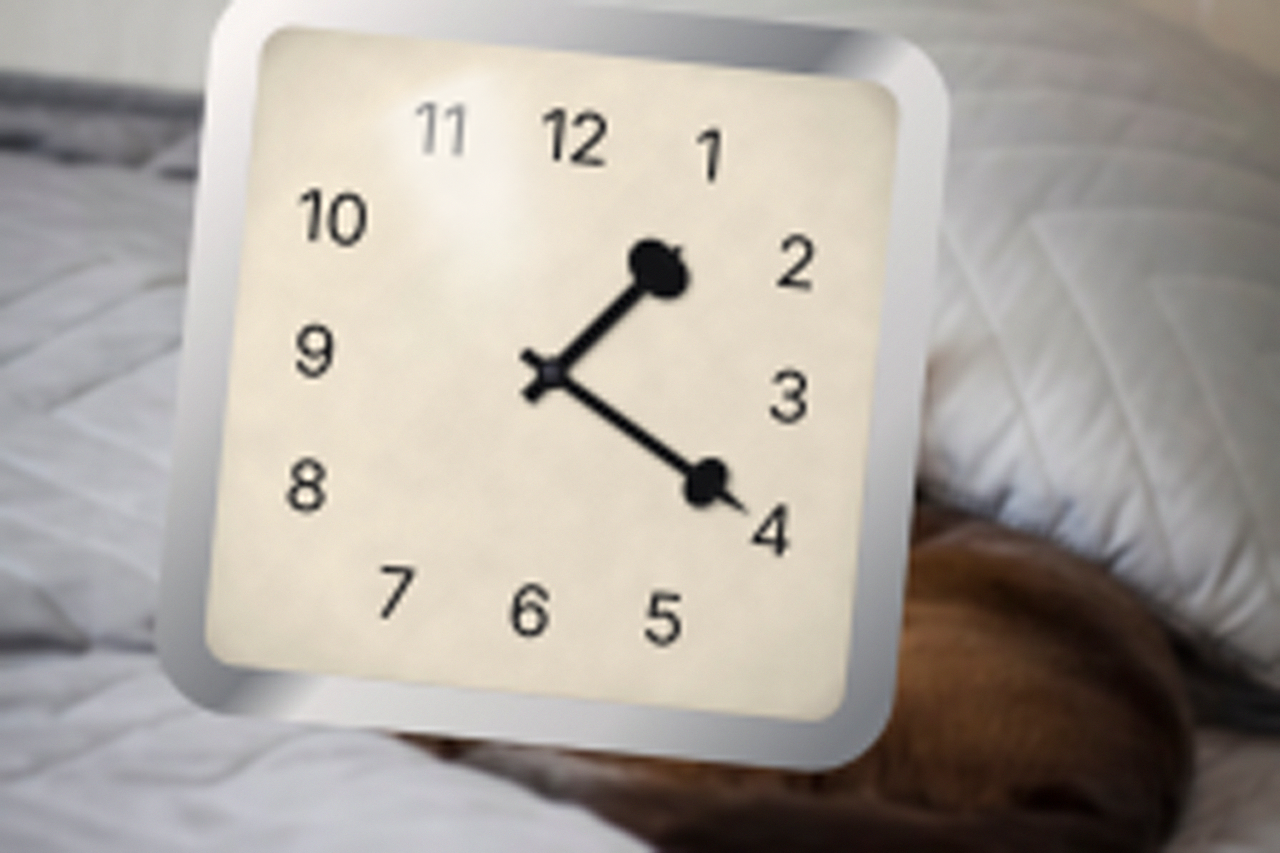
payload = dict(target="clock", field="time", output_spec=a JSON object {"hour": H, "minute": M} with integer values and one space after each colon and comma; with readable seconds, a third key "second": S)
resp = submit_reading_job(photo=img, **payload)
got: {"hour": 1, "minute": 20}
